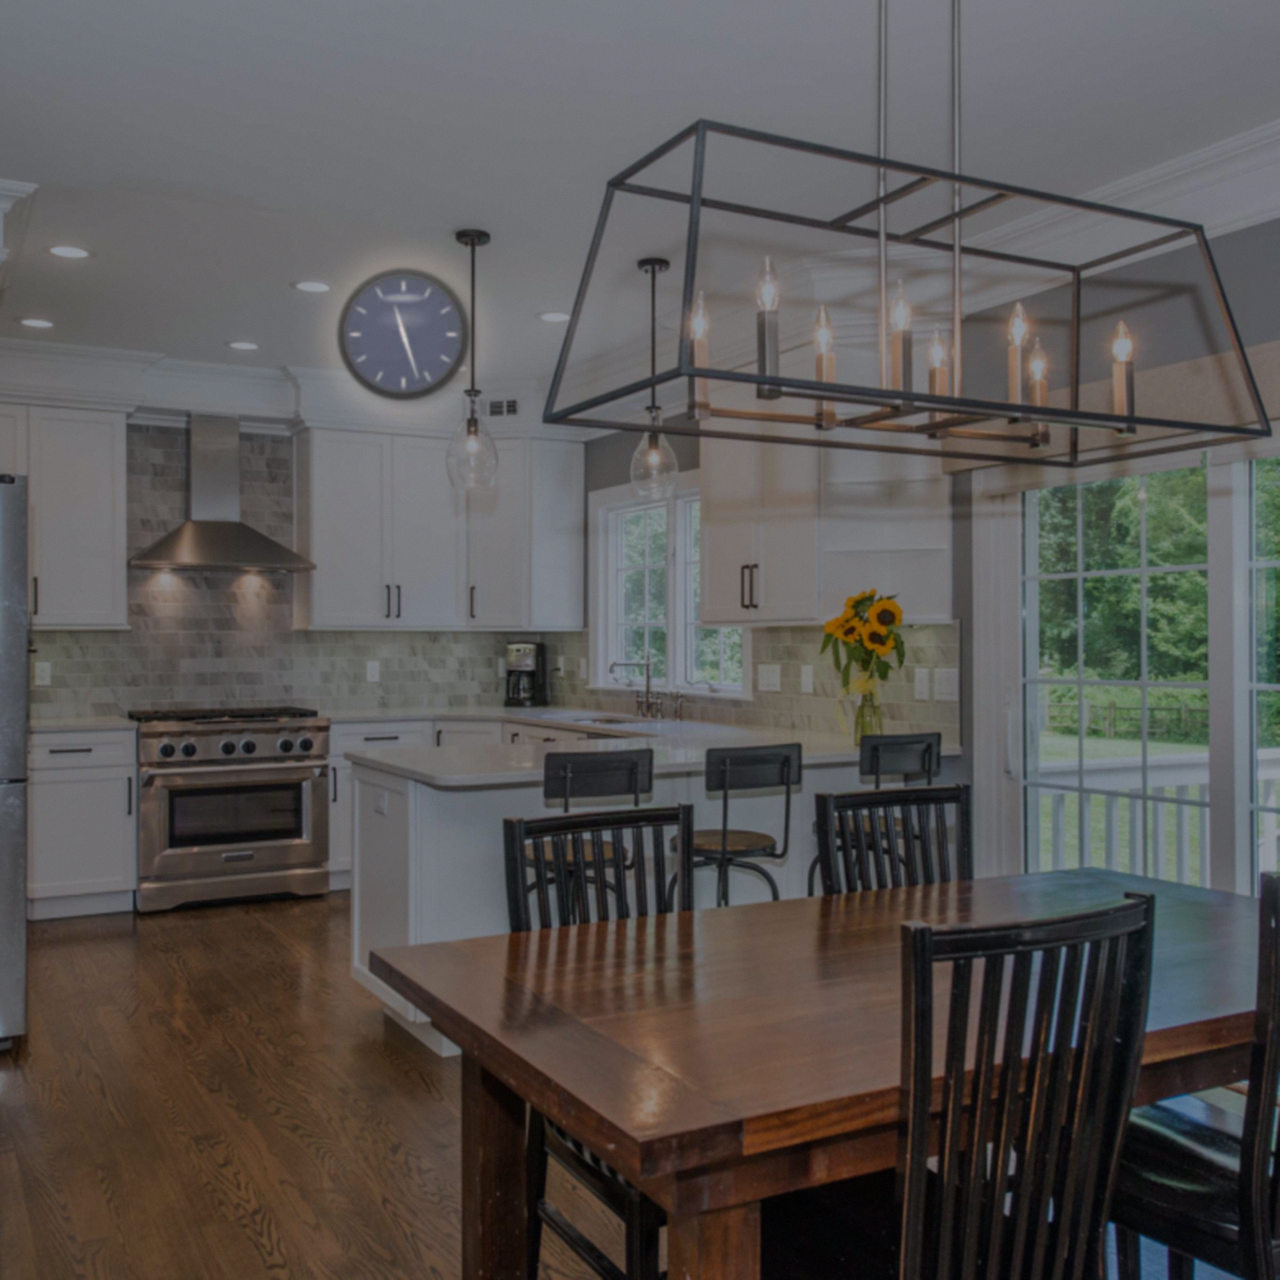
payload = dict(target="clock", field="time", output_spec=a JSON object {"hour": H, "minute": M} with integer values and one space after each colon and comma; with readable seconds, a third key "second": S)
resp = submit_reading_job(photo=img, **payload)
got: {"hour": 11, "minute": 27}
